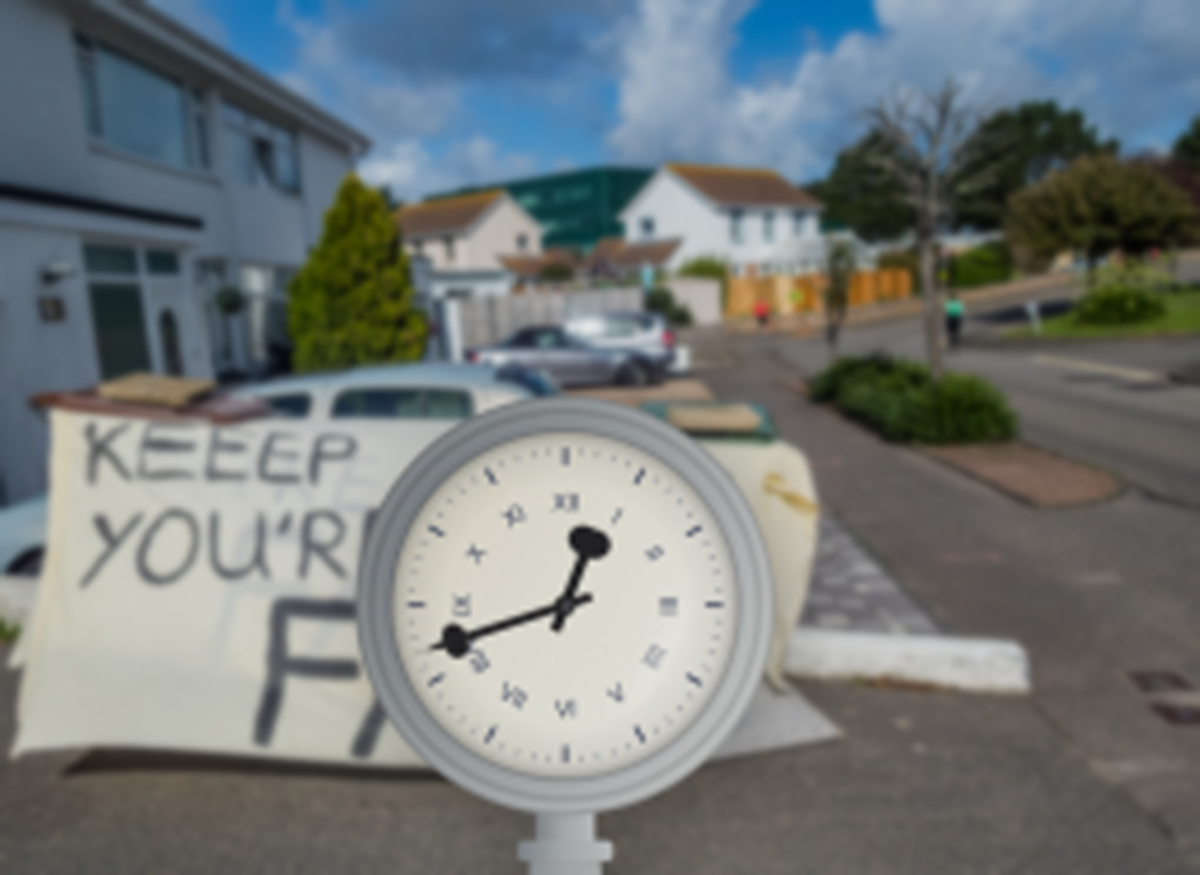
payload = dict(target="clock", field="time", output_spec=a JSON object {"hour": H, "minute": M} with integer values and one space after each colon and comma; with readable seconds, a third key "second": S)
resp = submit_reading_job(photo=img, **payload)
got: {"hour": 12, "minute": 42}
